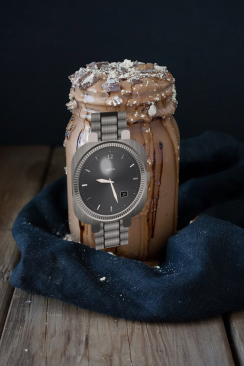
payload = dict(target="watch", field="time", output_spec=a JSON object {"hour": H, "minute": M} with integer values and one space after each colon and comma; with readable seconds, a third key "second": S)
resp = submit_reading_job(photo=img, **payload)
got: {"hour": 9, "minute": 27}
